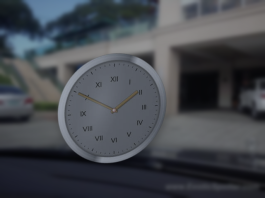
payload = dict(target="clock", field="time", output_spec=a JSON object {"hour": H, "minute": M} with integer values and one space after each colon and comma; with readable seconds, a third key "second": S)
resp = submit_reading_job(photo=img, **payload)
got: {"hour": 1, "minute": 50}
